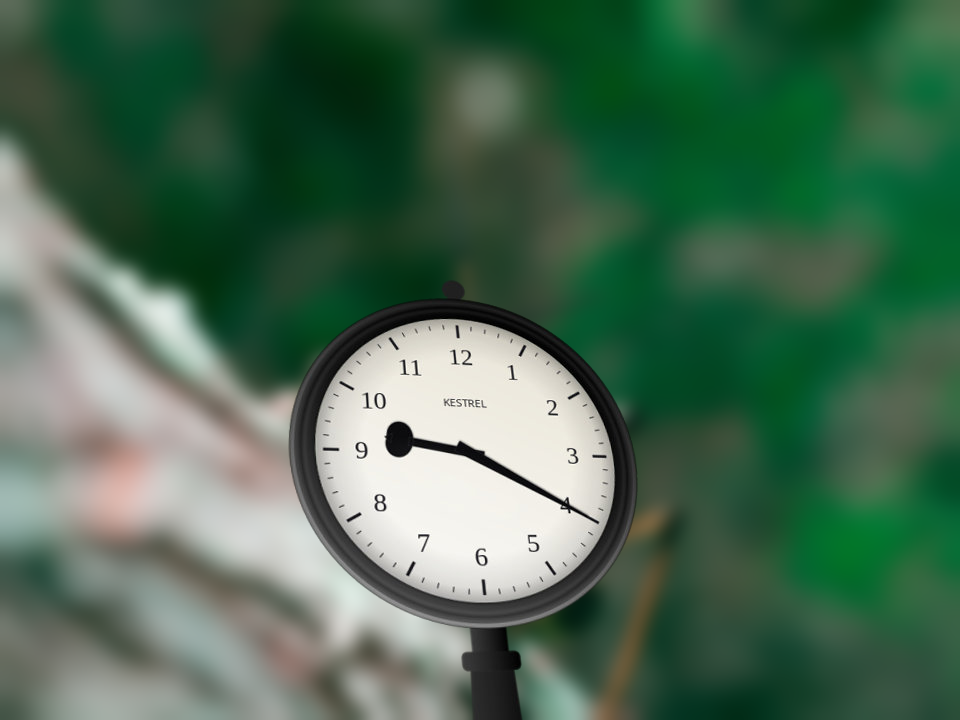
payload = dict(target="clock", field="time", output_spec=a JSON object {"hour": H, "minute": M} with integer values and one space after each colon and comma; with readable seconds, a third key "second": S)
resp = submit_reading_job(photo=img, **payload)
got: {"hour": 9, "minute": 20}
